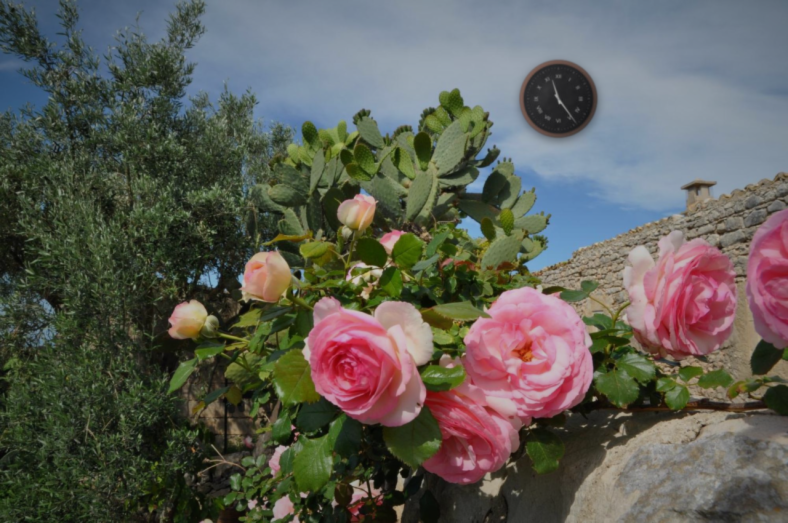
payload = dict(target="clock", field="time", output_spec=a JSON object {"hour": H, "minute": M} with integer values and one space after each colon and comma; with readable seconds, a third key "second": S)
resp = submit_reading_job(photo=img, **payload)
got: {"hour": 11, "minute": 24}
